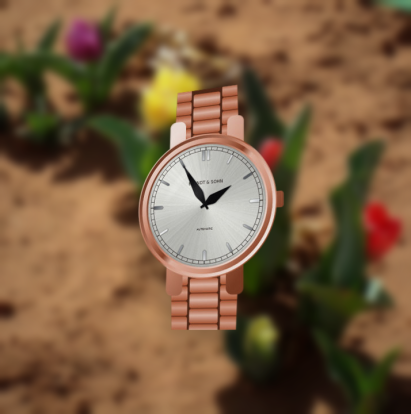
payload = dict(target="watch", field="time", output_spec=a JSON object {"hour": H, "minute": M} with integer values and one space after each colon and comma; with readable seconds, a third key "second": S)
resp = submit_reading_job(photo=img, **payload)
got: {"hour": 1, "minute": 55}
